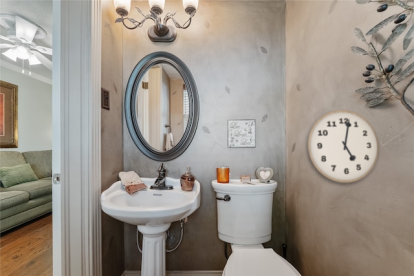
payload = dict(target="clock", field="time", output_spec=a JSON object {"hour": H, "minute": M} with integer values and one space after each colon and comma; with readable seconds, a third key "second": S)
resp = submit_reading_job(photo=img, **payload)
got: {"hour": 5, "minute": 2}
